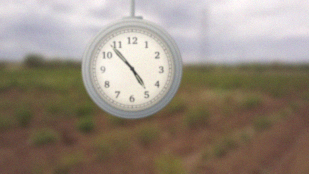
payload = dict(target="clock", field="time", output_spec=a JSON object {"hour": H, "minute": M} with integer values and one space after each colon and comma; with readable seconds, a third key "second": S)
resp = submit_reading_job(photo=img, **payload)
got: {"hour": 4, "minute": 53}
